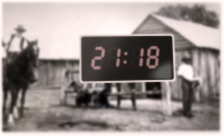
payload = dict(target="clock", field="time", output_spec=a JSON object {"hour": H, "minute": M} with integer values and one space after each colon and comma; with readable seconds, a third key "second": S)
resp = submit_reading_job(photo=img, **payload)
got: {"hour": 21, "minute": 18}
